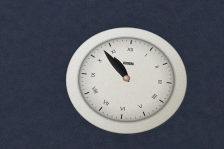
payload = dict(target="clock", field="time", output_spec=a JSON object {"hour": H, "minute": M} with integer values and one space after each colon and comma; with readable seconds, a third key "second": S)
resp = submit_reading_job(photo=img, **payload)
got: {"hour": 10, "minute": 53}
